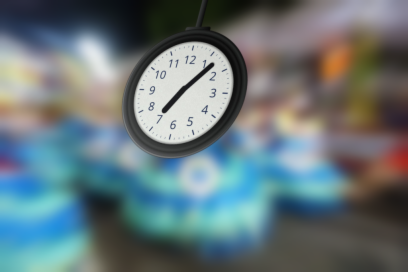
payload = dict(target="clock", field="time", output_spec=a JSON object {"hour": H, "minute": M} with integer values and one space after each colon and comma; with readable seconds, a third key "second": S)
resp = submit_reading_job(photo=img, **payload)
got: {"hour": 7, "minute": 7}
